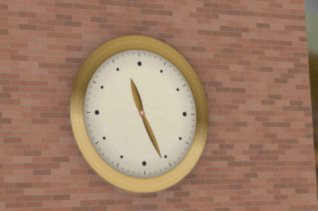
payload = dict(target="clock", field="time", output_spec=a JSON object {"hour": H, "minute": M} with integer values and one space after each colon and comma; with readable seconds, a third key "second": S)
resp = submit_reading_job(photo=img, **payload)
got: {"hour": 11, "minute": 26}
